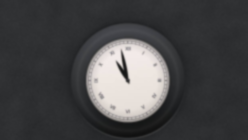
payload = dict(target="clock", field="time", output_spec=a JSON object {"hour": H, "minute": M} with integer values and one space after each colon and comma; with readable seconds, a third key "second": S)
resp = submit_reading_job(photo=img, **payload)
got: {"hour": 10, "minute": 58}
